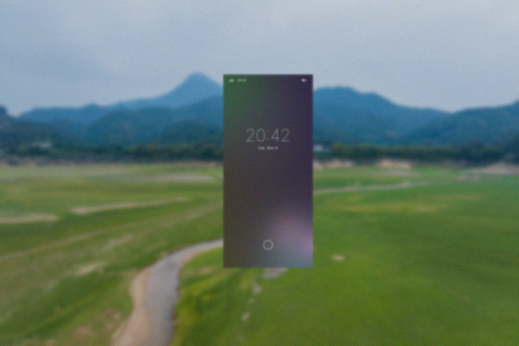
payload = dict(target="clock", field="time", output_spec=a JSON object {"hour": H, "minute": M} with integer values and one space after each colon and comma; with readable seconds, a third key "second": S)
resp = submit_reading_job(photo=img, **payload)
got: {"hour": 20, "minute": 42}
